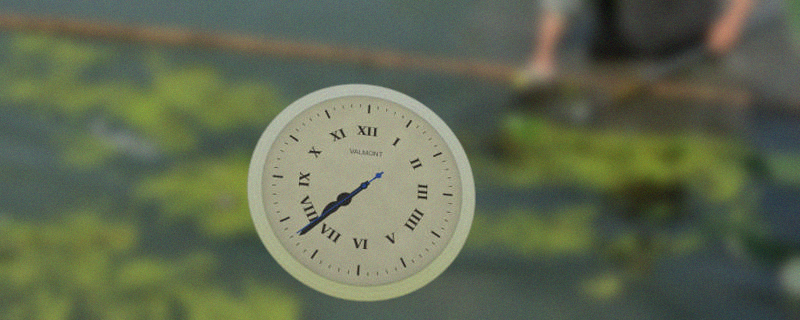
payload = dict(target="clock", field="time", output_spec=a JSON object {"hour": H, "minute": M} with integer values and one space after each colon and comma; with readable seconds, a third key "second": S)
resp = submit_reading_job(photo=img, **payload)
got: {"hour": 7, "minute": 37, "second": 38}
